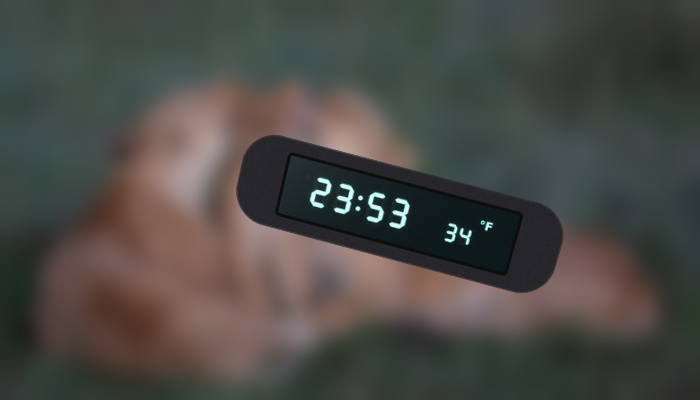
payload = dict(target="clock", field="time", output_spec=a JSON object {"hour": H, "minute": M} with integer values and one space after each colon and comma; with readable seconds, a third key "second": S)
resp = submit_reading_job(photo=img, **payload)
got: {"hour": 23, "minute": 53}
